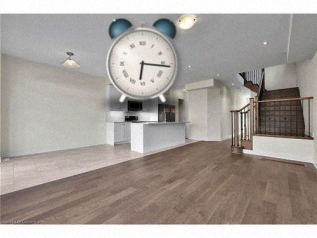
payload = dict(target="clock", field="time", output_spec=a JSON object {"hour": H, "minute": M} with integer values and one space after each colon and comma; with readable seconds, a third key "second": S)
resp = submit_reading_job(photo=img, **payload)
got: {"hour": 6, "minute": 16}
